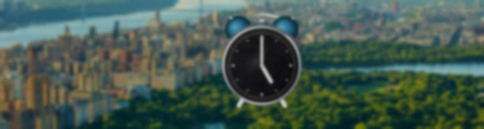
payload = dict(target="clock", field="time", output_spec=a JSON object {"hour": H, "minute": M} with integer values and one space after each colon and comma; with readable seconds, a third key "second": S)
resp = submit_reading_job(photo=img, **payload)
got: {"hour": 5, "minute": 0}
